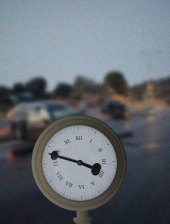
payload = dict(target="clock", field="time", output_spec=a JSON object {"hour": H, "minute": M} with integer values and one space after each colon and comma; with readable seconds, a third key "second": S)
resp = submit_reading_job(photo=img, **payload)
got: {"hour": 3, "minute": 48}
